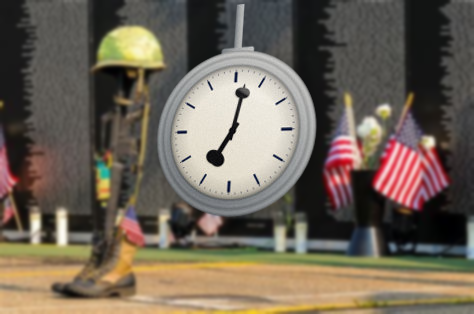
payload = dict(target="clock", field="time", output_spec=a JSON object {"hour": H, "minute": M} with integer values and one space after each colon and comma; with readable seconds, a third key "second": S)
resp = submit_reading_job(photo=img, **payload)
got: {"hour": 7, "minute": 2}
